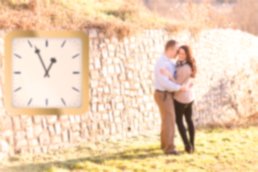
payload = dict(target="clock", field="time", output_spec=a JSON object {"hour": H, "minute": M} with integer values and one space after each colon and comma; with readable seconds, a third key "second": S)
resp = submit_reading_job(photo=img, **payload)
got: {"hour": 12, "minute": 56}
